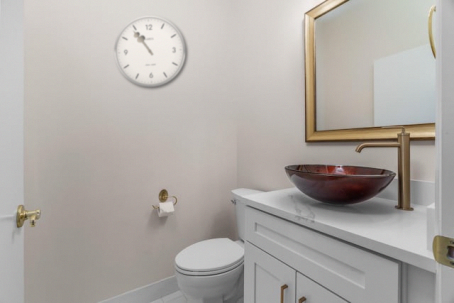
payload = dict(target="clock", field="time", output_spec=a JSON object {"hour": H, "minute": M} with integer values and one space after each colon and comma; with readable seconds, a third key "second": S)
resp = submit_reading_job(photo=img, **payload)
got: {"hour": 10, "minute": 54}
